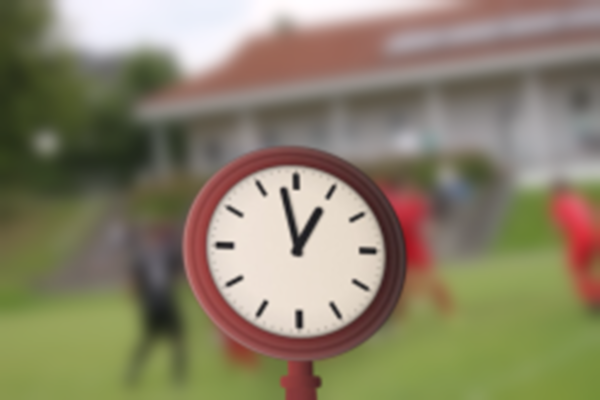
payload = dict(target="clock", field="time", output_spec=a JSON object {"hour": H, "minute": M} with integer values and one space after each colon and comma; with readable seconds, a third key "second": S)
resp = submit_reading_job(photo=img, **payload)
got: {"hour": 12, "minute": 58}
